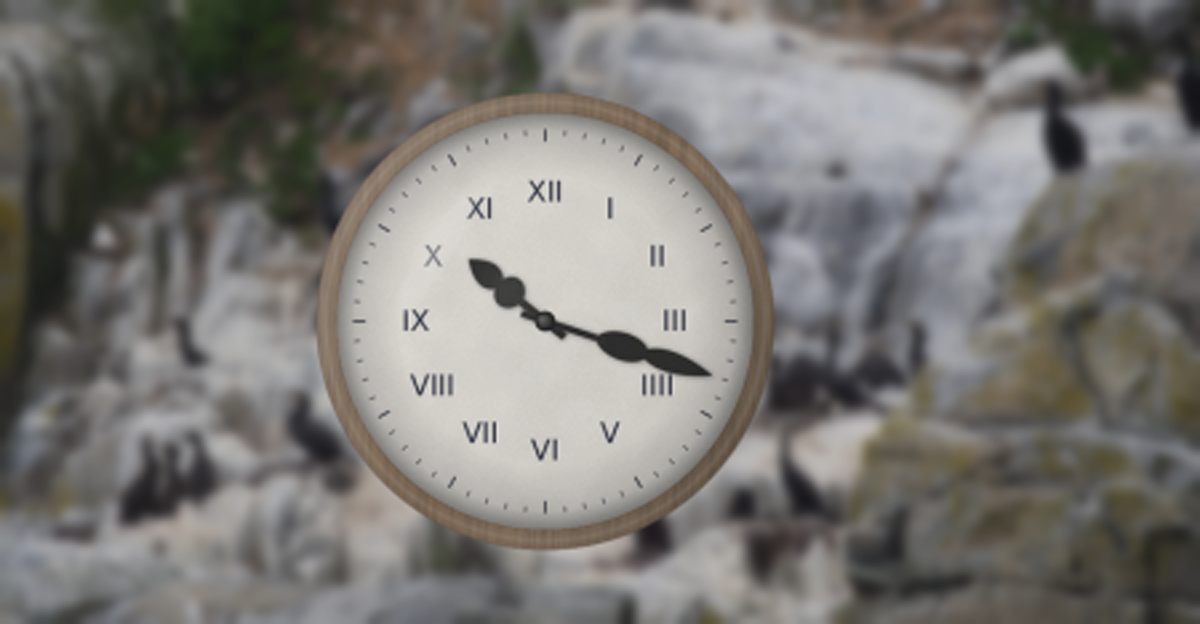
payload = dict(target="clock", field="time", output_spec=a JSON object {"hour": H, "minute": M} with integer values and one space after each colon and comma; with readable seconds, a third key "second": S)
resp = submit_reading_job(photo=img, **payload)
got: {"hour": 10, "minute": 18}
